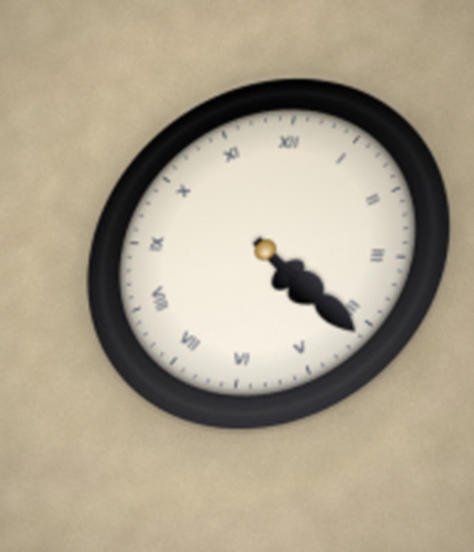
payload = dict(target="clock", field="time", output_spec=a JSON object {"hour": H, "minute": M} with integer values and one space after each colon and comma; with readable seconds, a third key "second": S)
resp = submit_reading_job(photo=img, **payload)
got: {"hour": 4, "minute": 21}
